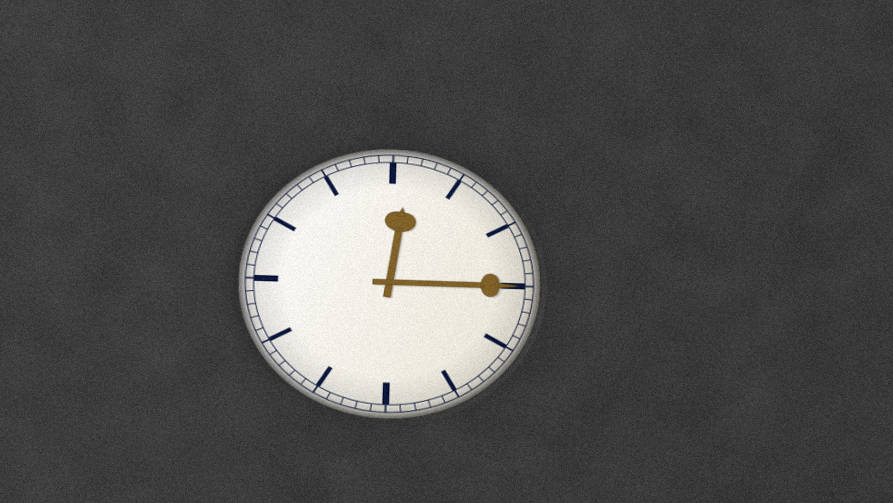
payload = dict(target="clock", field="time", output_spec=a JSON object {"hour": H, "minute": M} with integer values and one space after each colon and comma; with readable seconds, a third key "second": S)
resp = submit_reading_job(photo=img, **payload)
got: {"hour": 12, "minute": 15}
